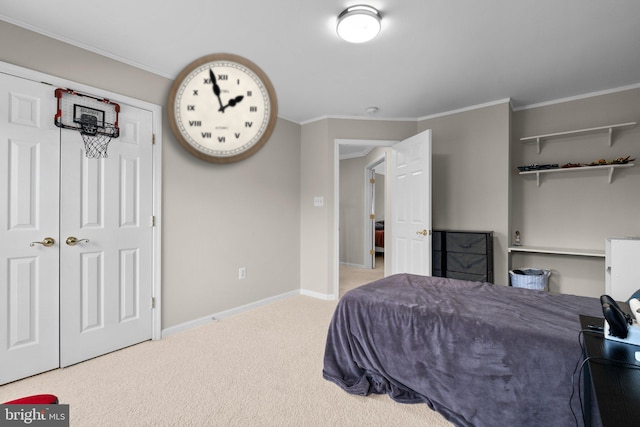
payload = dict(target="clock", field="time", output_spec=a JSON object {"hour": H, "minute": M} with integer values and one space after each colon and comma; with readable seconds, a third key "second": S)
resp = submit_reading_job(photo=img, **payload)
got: {"hour": 1, "minute": 57}
